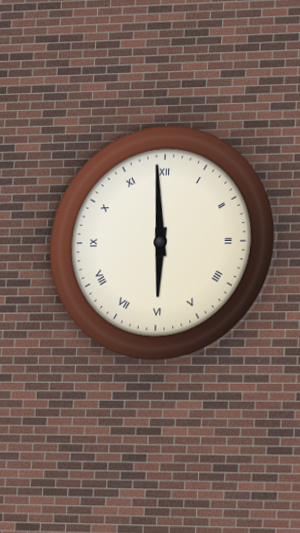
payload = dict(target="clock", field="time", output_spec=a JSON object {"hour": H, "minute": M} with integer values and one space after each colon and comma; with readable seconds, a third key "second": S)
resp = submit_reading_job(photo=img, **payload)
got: {"hour": 5, "minute": 59}
